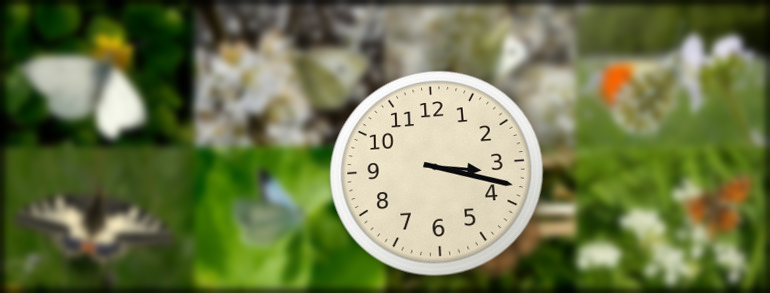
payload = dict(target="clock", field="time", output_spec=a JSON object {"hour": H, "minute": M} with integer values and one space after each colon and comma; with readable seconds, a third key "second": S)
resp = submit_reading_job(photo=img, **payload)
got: {"hour": 3, "minute": 18}
